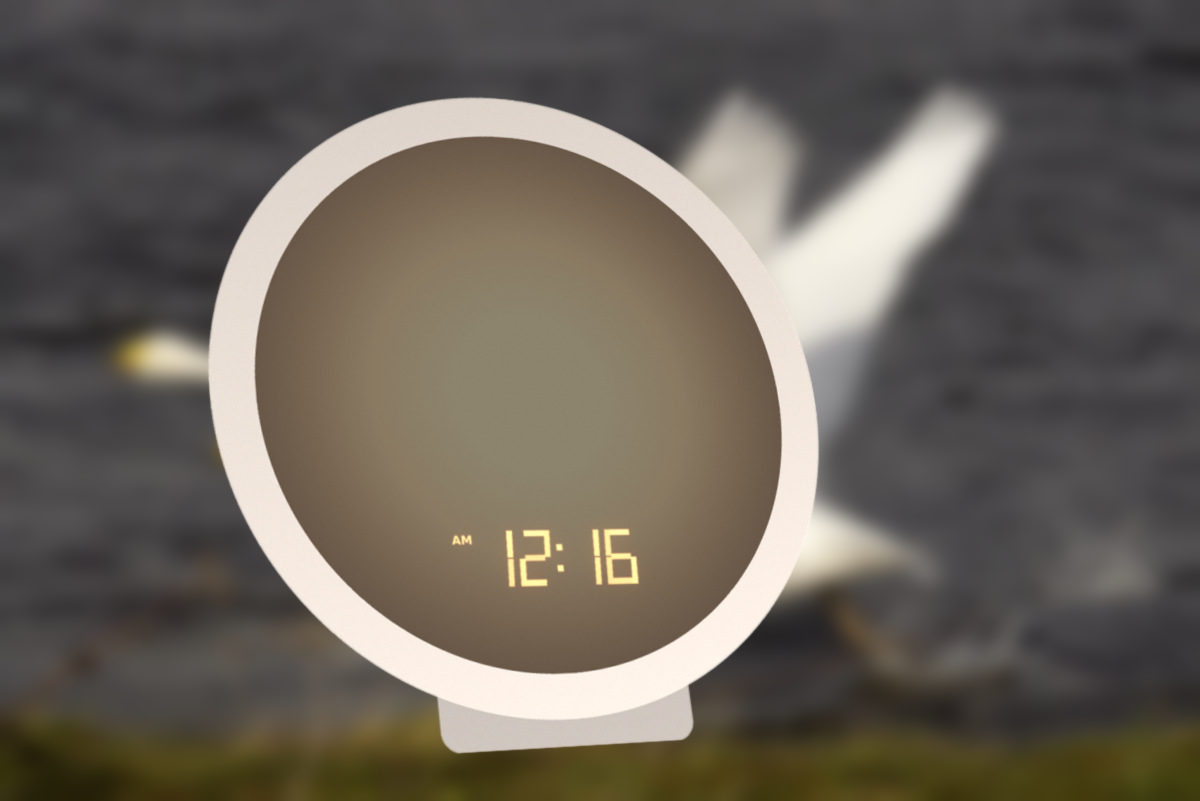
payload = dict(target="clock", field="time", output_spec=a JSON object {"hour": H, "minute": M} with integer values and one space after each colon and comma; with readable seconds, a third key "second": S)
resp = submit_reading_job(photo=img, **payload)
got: {"hour": 12, "minute": 16}
